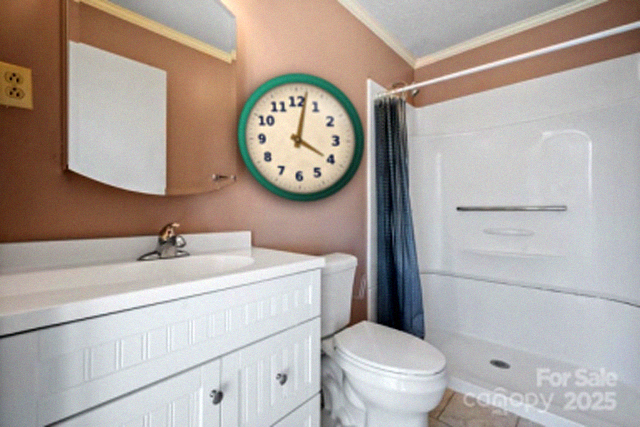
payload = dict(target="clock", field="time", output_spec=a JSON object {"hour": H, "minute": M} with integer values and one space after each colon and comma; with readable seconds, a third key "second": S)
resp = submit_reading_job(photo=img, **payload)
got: {"hour": 4, "minute": 2}
